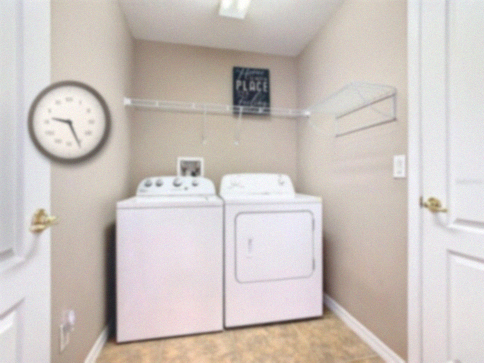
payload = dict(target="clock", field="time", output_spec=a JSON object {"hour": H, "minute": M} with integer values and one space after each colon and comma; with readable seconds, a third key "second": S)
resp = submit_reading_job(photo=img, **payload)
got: {"hour": 9, "minute": 26}
